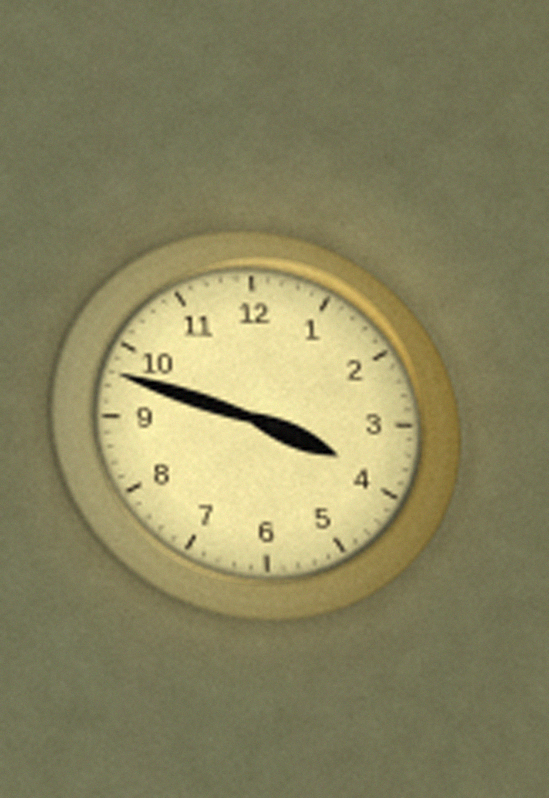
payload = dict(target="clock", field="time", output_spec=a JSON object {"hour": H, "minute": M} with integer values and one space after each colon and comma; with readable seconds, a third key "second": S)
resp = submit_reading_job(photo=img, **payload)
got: {"hour": 3, "minute": 48}
